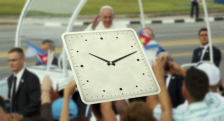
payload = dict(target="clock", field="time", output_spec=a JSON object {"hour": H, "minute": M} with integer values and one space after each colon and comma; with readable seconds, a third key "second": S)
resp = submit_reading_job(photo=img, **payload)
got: {"hour": 10, "minute": 12}
